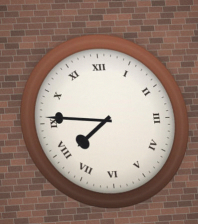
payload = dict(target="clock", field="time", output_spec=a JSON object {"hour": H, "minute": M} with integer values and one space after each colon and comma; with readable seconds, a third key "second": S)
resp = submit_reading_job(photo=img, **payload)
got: {"hour": 7, "minute": 46}
